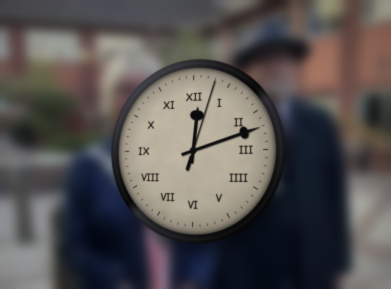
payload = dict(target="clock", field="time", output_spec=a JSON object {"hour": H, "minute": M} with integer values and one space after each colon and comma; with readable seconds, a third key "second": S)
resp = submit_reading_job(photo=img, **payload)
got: {"hour": 12, "minute": 12, "second": 3}
